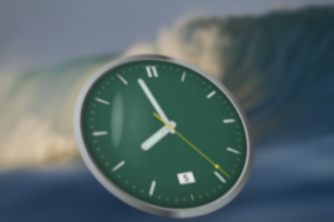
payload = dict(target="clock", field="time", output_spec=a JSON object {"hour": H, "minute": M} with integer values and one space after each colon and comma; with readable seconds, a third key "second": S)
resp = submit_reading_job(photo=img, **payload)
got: {"hour": 7, "minute": 57, "second": 24}
